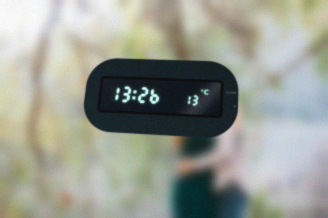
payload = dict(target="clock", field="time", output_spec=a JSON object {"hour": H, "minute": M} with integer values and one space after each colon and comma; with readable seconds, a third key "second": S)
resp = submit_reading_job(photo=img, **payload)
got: {"hour": 13, "minute": 26}
